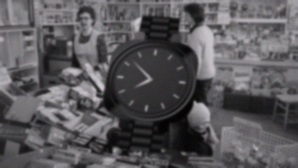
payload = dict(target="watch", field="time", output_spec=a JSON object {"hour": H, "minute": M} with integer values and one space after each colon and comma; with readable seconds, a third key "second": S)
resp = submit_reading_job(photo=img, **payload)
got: {"hour": 7, "minute": 52}
